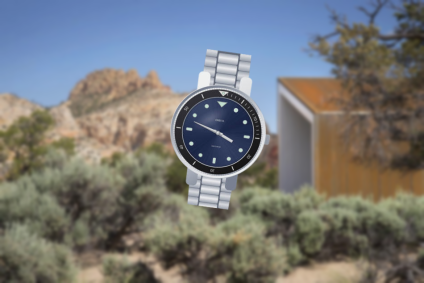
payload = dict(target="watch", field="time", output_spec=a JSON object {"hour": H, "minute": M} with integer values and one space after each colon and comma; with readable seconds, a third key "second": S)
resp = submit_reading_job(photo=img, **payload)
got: {"hour": 3, "minute": 48}
